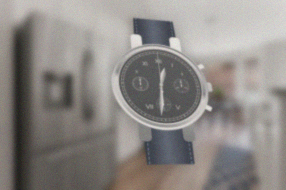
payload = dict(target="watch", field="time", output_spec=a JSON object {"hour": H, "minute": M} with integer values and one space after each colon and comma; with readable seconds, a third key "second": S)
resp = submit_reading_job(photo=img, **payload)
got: {"hour": 12, "minute": 31}
